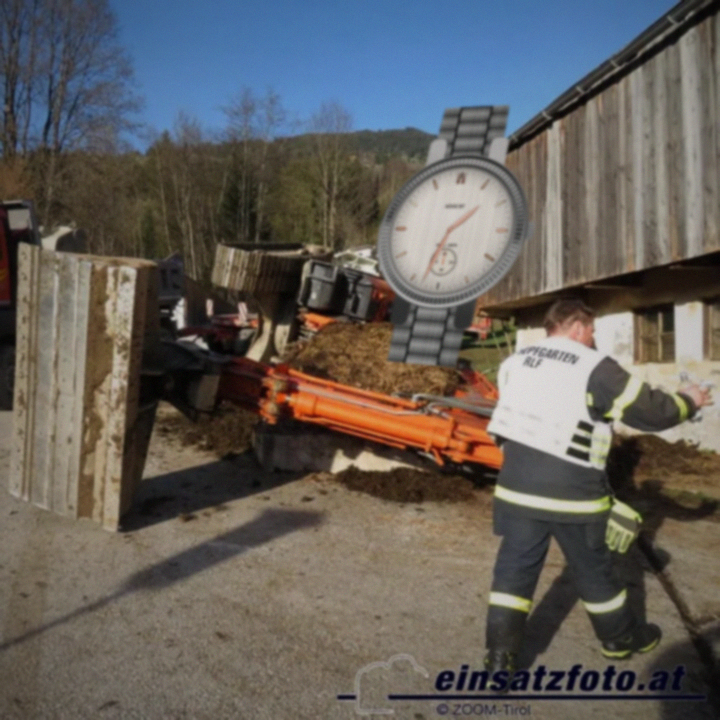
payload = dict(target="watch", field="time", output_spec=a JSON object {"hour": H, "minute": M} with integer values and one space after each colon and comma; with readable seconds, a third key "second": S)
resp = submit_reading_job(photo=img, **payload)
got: {"hour": 1, "minute": 33}
